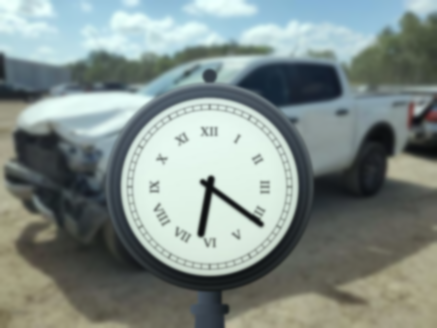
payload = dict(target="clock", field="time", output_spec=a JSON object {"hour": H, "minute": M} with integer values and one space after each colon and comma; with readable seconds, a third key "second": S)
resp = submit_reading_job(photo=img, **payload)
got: {"hour": 6, "minute": 21}
